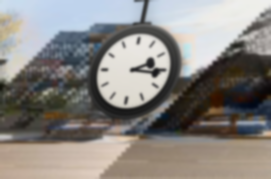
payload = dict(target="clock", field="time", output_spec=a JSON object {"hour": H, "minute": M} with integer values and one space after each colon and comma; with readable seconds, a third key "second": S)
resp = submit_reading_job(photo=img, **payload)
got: {"hour": 2, "minute": 16}
